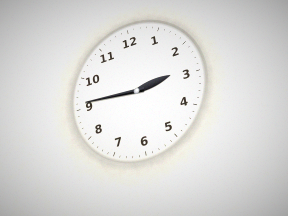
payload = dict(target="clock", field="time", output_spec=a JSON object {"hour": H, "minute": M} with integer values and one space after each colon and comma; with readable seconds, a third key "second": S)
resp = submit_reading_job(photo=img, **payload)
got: {"hour": 2, "minute": 46}
